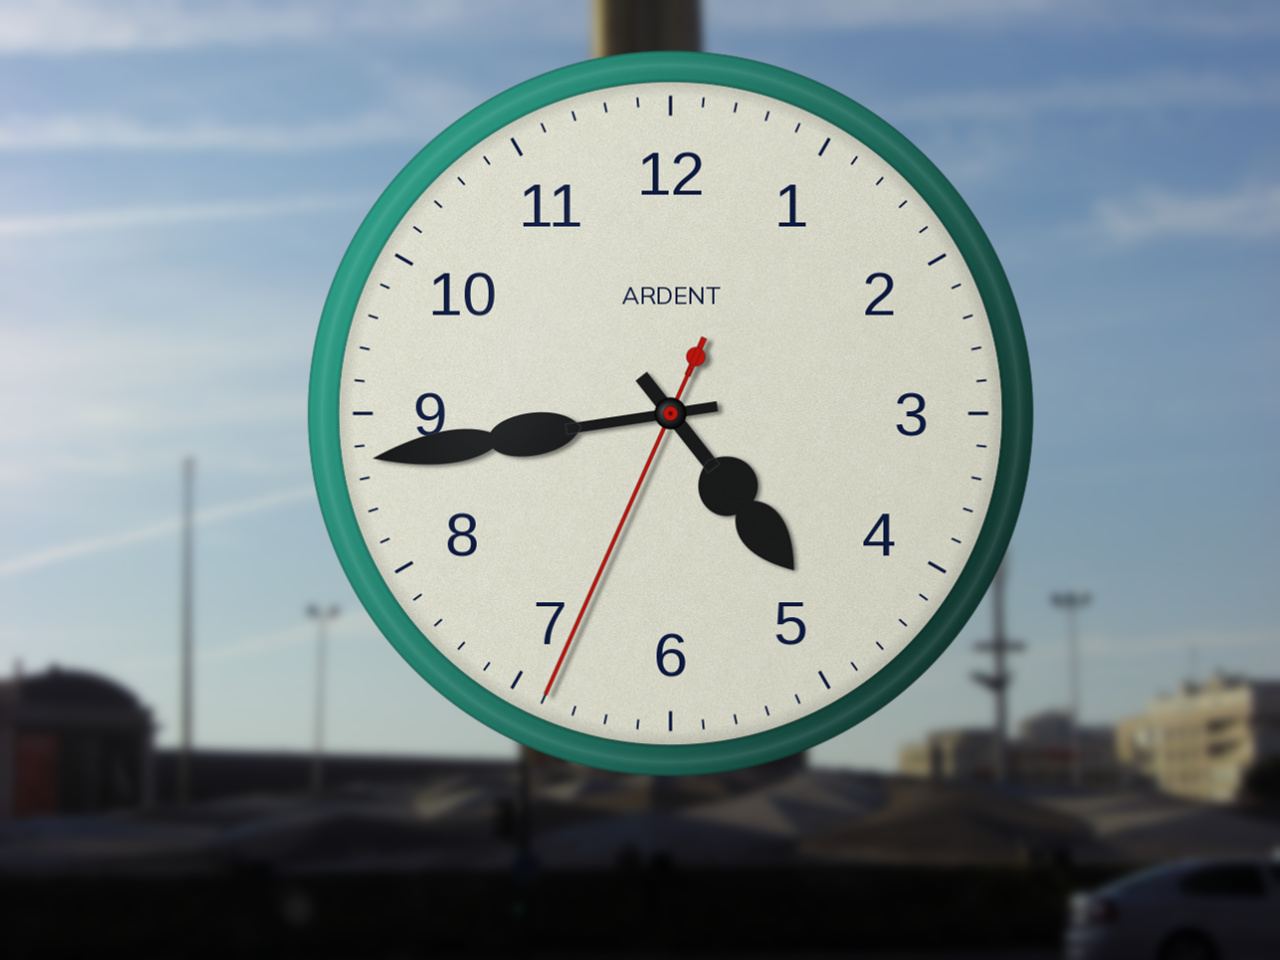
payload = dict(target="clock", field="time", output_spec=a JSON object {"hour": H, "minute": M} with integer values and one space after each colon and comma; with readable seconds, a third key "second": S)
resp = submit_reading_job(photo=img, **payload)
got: {"hour": 4, "minute": 43, "second": 34}
